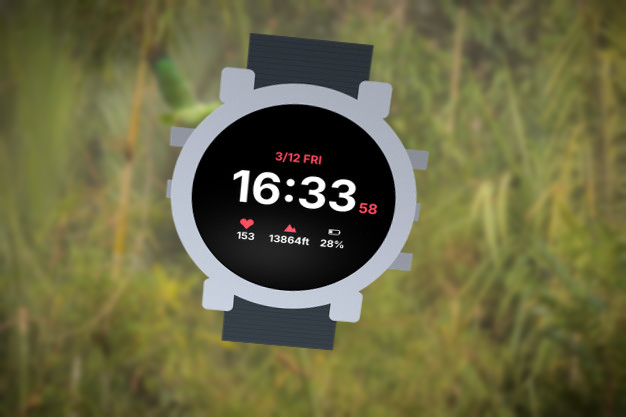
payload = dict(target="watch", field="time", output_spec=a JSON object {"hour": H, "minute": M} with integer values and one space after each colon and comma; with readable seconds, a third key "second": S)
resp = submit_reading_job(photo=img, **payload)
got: {"hour": 16, "minute": 33, "second": 58}
